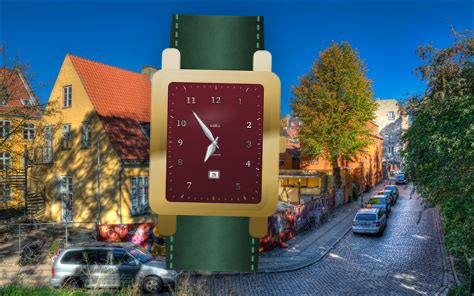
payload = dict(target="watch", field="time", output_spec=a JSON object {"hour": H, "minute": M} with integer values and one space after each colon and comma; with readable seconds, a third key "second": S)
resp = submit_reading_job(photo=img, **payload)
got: {"hour": 6, "minute": 54}
